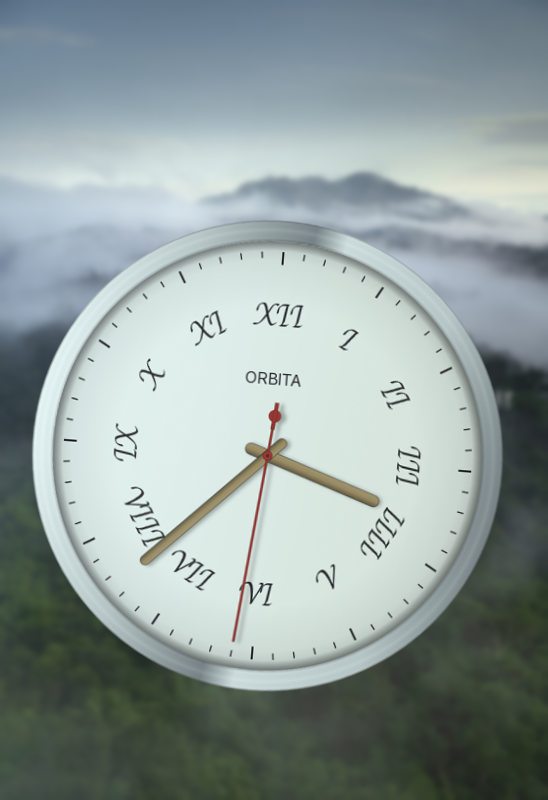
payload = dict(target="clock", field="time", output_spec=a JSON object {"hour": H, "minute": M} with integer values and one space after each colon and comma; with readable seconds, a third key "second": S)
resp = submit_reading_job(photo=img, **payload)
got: {"hour": 3, "minute": 37, "second": 31}
